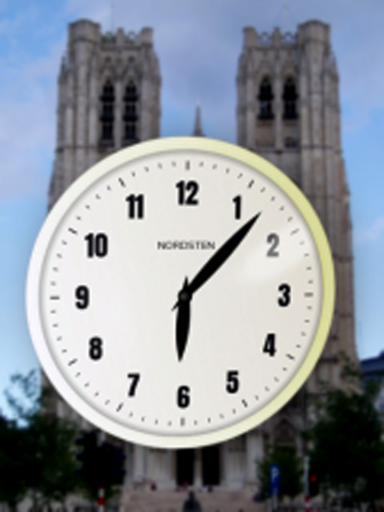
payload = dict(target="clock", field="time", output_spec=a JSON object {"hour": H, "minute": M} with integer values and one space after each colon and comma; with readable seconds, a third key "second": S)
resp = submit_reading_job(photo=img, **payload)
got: {"hour": 6, "minute": 7}
